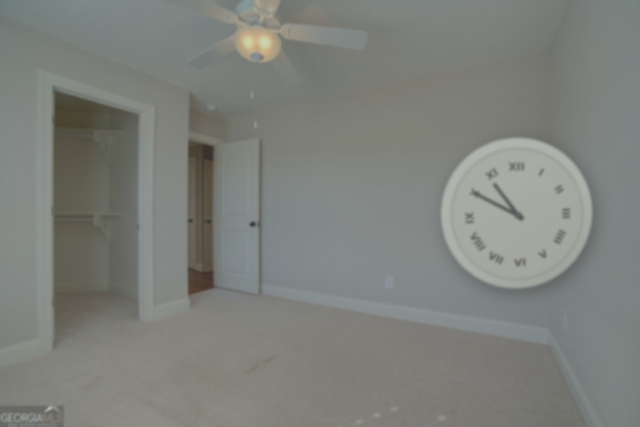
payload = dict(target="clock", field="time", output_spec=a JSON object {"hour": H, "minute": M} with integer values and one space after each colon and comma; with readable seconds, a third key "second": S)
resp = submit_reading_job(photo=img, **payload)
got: {"hour": 10, "minute": 50}
